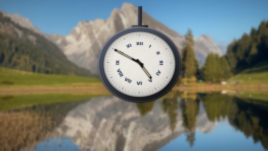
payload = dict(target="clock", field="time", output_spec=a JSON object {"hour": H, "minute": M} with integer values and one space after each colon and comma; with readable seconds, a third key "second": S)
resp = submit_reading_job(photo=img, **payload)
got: {"hour": 4, "minute": 50}
